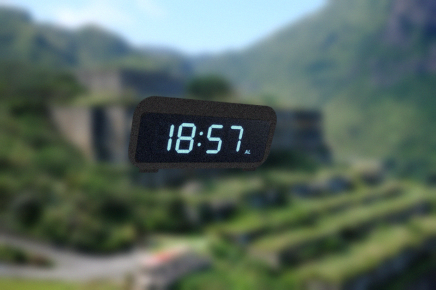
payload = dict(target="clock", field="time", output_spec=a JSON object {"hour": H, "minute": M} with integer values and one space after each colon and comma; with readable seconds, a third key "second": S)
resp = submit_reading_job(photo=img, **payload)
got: {"hour": 18, "minute": 57}
